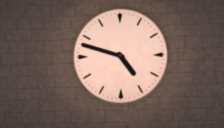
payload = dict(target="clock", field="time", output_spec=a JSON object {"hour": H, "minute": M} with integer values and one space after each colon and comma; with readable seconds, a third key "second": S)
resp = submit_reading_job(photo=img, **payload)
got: {"hour": 4, "minute": 48}
